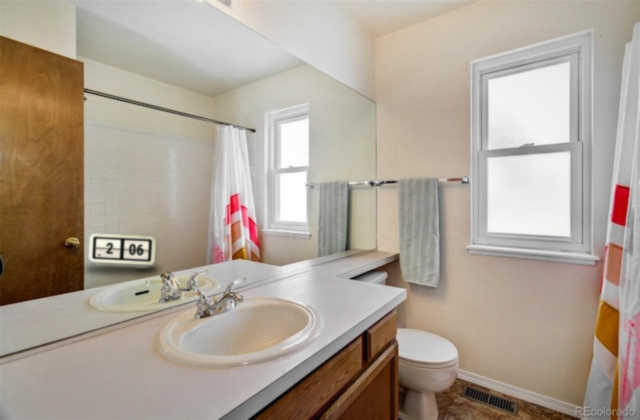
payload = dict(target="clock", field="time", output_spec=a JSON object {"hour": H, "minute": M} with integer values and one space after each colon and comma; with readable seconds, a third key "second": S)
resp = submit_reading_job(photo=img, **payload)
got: {"hour": 2, "minute": 6}
